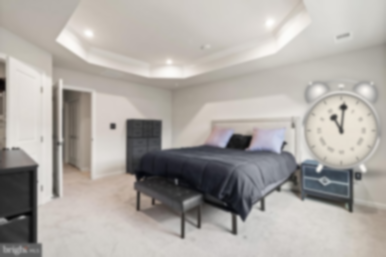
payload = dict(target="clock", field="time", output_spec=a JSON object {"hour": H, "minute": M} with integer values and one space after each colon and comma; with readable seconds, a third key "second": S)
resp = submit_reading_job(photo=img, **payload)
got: {"hour": 11, "minute": 1}
